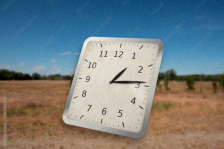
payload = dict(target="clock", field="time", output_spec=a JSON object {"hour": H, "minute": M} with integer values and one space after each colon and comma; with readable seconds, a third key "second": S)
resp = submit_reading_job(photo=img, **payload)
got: {"hour": 1, "minute": 14}
